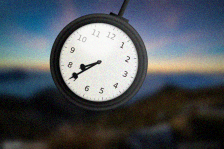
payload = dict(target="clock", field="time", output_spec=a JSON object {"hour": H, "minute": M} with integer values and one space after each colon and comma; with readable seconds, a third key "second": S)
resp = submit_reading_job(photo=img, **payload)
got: {"hour": 7, "minute": 36}
